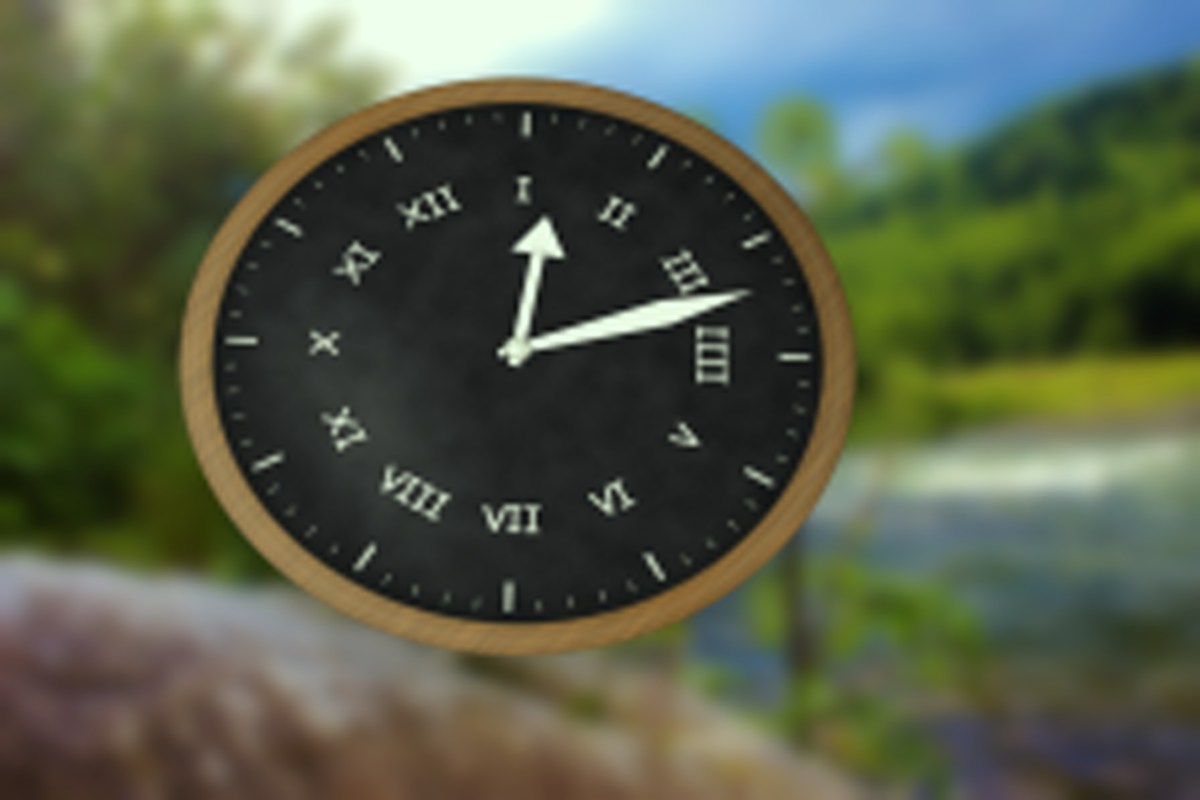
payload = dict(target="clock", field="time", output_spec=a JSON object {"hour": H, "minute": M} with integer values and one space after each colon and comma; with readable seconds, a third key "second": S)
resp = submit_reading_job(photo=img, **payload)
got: {"hour": 1, "minute": 17}
